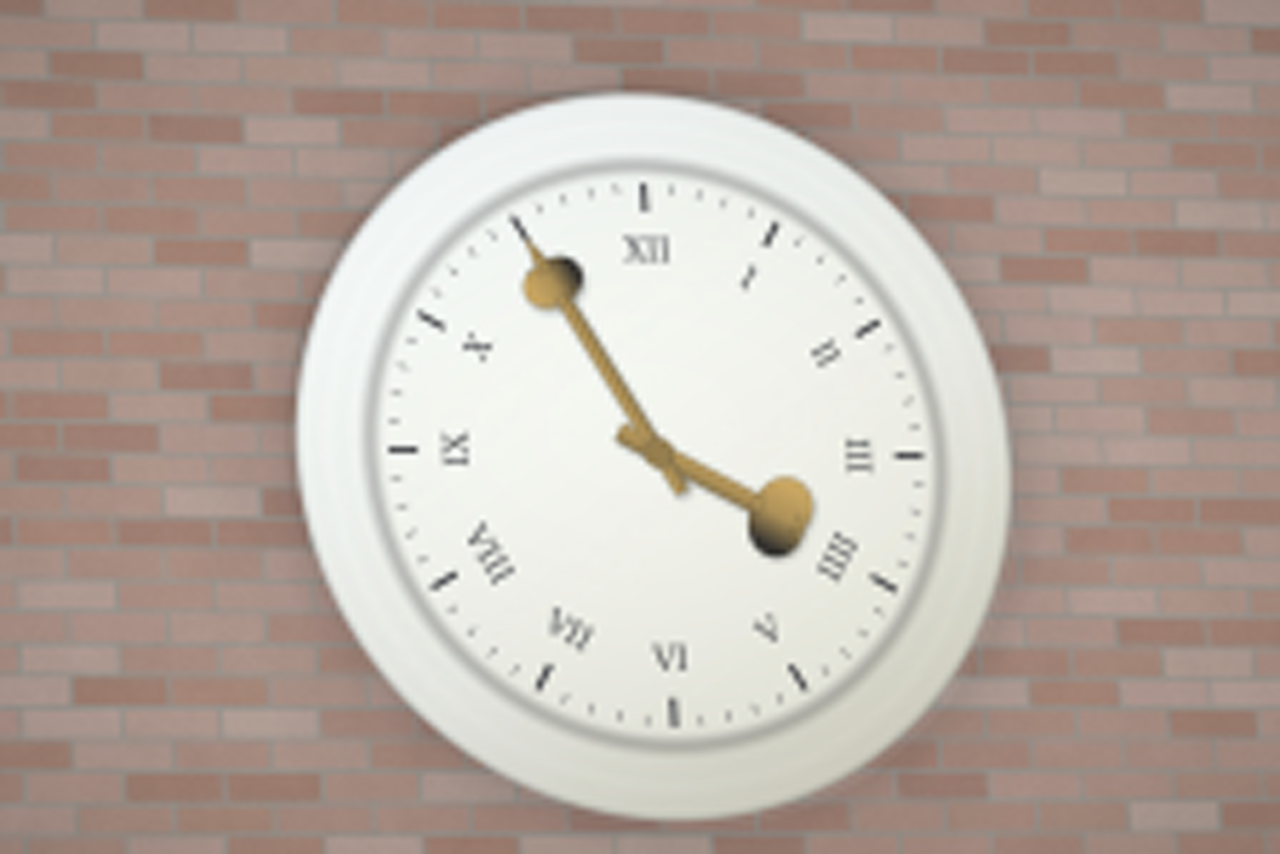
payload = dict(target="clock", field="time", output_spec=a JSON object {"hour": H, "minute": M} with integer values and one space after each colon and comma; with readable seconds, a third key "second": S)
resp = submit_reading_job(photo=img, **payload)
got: {"hour": 3, "minute": 55}
